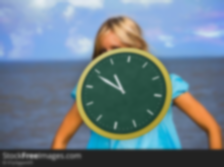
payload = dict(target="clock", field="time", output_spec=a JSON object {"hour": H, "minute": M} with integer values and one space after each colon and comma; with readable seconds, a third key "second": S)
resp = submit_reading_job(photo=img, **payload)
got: {"hour": 10, "minute": 49}
